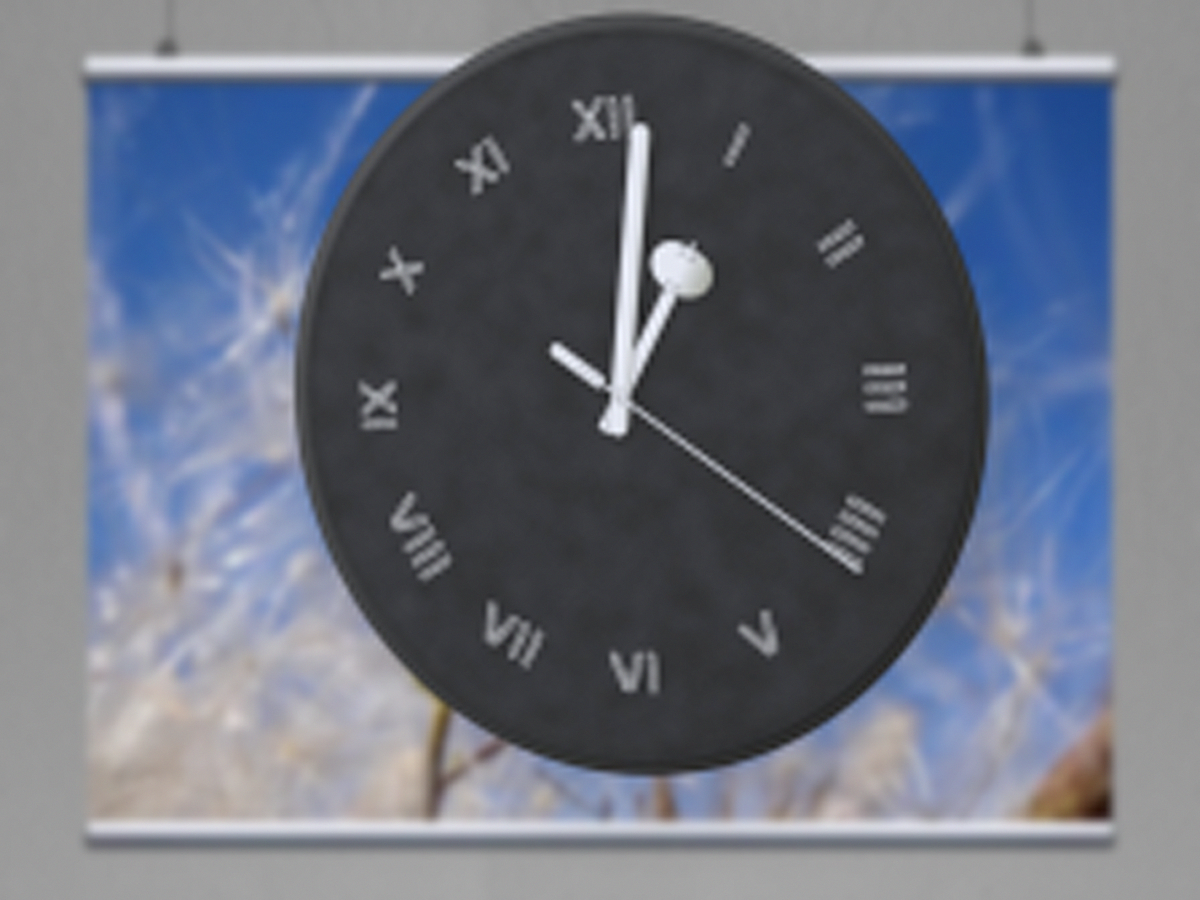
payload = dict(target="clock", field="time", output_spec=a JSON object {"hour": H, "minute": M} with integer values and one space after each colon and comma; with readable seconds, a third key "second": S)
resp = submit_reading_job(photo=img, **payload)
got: {"hour": 1, "minute": 1, "second": 21}
